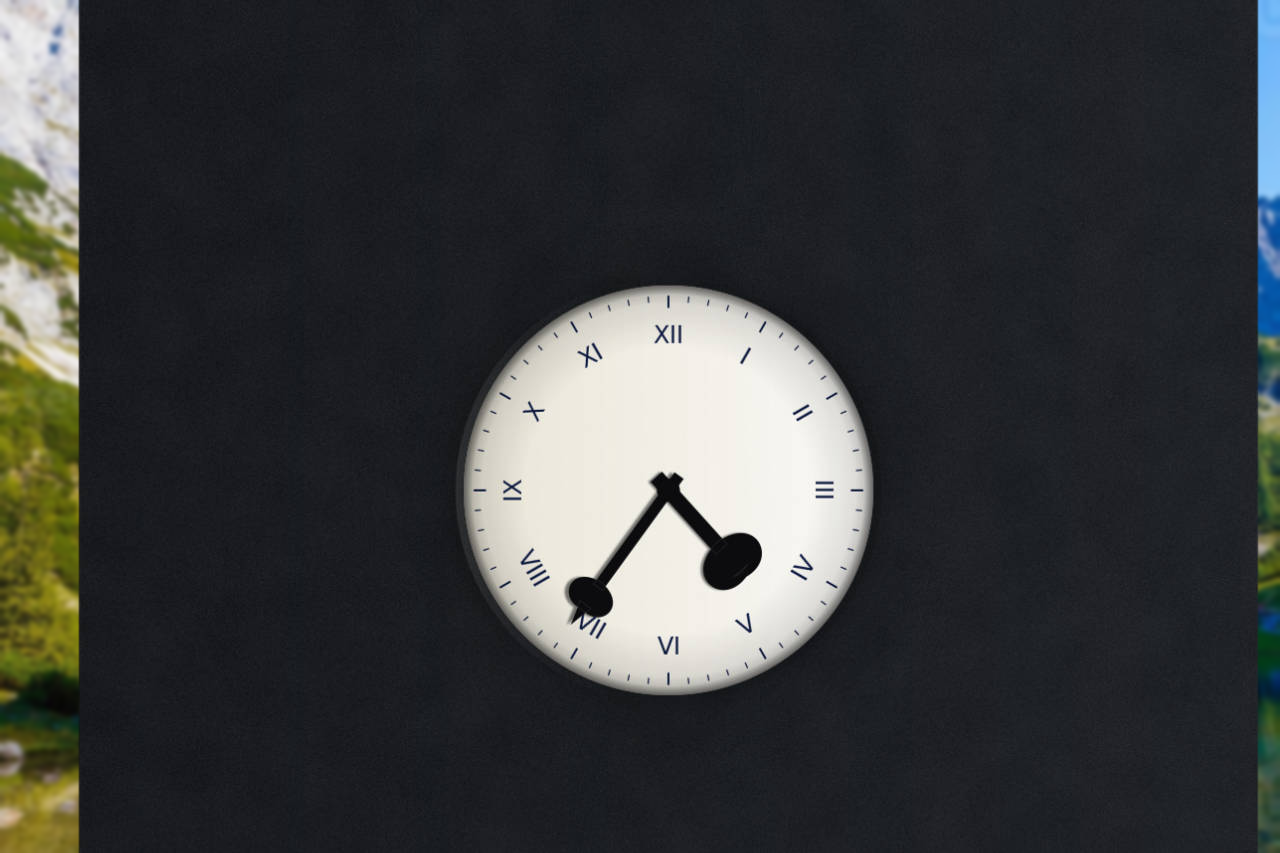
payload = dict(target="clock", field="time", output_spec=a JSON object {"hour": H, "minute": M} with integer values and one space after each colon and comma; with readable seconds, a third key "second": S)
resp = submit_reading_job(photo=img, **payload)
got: {"hour": 4, "minute": 36}
